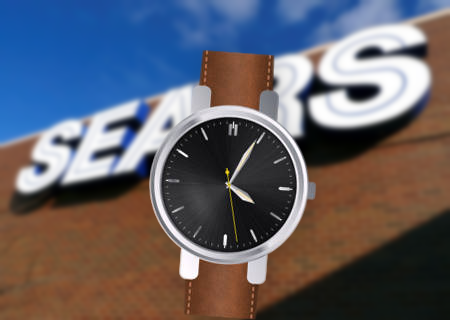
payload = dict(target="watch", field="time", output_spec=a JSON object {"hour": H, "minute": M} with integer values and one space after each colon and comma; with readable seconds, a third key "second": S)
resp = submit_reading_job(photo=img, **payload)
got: {"hour": 4, "minute": 4, "second": 28}
